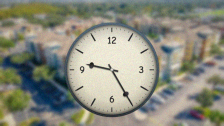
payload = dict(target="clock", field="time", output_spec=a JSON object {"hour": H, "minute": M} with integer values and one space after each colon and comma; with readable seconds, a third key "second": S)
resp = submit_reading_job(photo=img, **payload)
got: {"hour": 9, "minute": 25}
